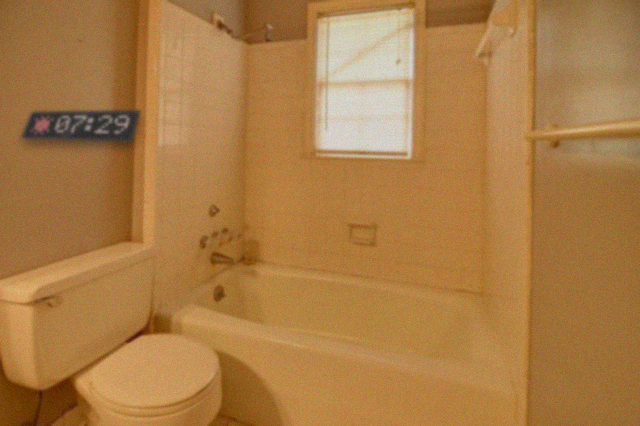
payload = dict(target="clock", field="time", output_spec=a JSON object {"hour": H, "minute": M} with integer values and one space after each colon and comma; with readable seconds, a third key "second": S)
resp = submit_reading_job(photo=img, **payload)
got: {"hour": 7, "minute": 29}
